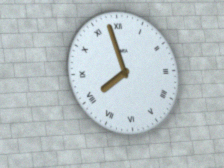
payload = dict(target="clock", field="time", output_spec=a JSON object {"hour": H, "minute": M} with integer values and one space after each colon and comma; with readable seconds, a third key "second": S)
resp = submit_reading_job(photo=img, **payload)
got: {"hour": 7, "minute": 58}
